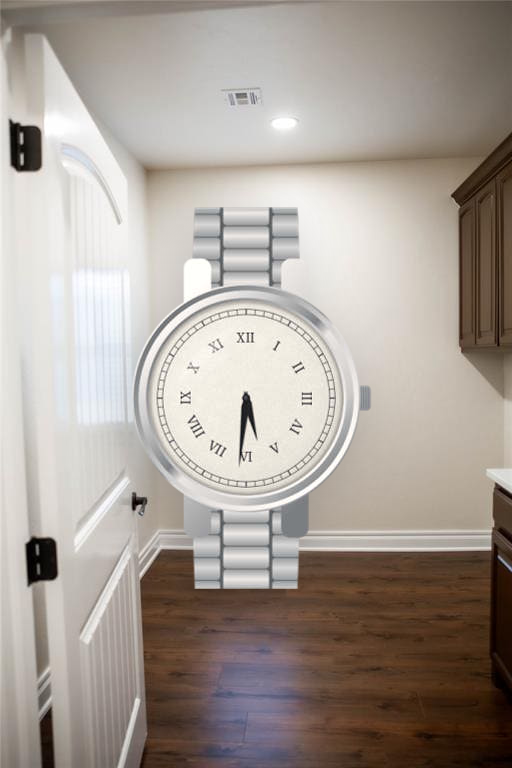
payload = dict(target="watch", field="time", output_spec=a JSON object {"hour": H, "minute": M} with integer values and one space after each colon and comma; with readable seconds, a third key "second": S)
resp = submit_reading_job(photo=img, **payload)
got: {"hour": 5, "minute": 31}
